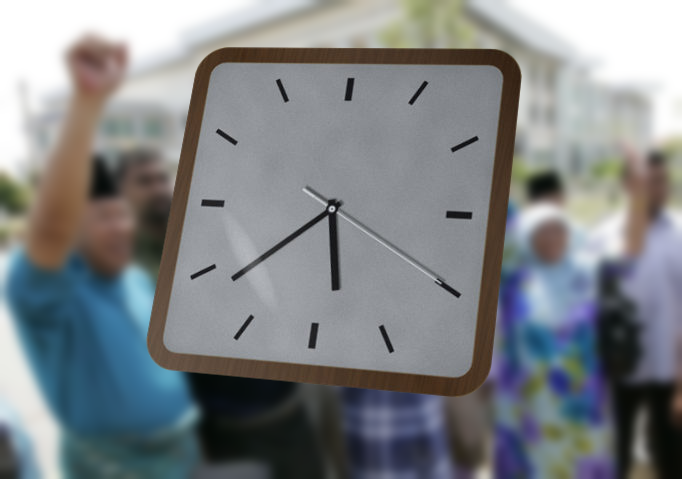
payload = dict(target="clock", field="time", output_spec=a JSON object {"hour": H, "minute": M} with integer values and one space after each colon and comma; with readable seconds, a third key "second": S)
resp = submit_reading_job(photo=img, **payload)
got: {"hour": 5, "minute": 38, "second": 20}
